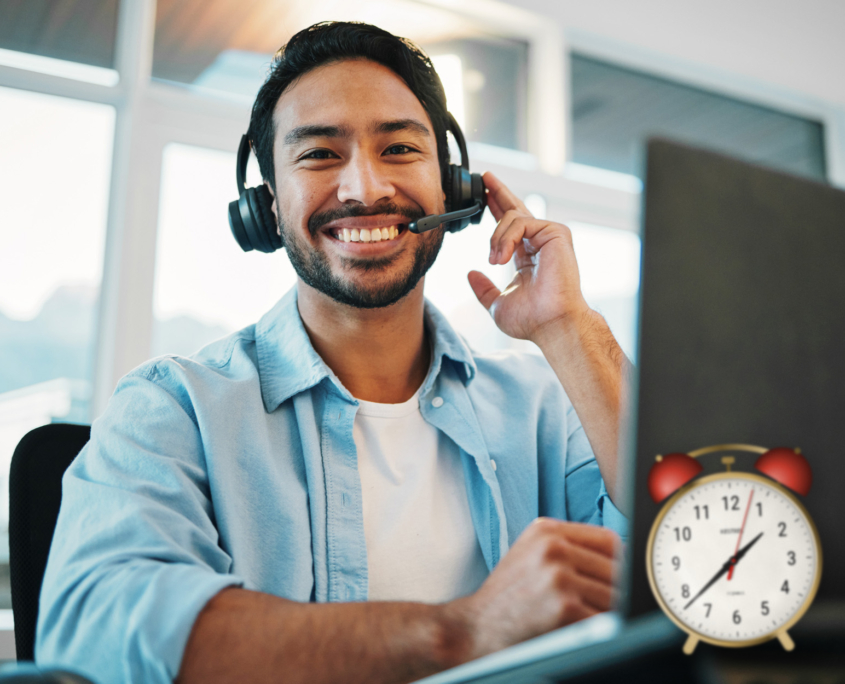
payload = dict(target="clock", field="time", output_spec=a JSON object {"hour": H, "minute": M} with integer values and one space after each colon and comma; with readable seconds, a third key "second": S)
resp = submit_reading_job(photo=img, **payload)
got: {"hour": 1, "minute": 38, "second": 3}
